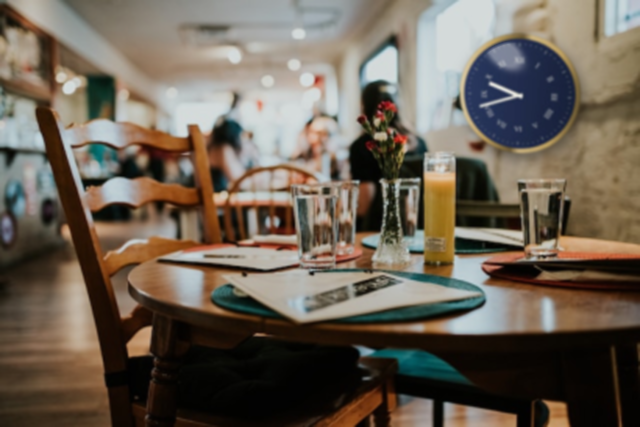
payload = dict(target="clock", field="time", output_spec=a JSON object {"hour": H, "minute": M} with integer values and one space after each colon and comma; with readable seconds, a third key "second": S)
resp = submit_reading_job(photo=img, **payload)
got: {"hour": 9, "minute": 42}
